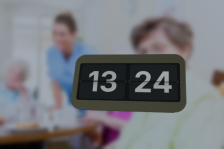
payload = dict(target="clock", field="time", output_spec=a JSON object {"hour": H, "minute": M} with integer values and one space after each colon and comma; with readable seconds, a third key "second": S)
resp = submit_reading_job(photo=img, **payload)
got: {"hour": 13, "minute": 24}
